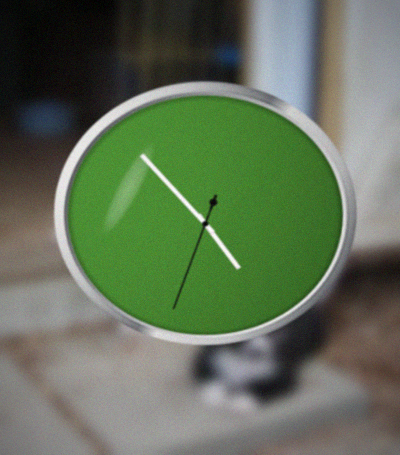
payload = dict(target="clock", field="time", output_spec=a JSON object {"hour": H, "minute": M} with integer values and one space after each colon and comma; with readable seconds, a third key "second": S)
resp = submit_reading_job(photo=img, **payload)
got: {"hour": 4, "minute": 53, "second": 33}
